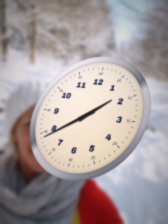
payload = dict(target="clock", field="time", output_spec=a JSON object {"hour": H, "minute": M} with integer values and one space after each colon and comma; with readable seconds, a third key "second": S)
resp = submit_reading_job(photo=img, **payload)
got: {"hour": 1, "minute": 39}
